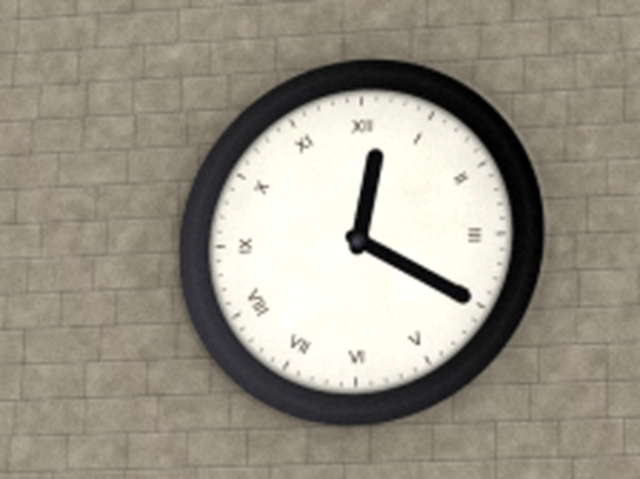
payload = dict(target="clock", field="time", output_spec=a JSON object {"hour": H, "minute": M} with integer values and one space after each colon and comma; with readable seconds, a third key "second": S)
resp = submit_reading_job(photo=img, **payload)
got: {"hour": 12, "minute": 20}
